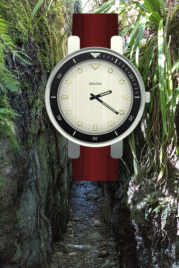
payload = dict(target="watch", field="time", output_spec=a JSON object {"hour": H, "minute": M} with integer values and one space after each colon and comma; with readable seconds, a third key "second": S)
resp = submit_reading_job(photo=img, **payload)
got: {"hour": 2, "minute": 21}
